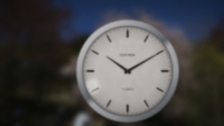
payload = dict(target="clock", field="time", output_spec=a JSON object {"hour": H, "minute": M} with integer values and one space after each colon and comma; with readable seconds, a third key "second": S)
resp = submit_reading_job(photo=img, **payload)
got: {"hour": 10, "minute": 10}
